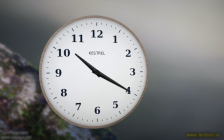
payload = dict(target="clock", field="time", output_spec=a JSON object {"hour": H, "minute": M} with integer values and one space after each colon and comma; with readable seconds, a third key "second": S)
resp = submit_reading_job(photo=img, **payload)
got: {"hour": 10, "minute": 20}
